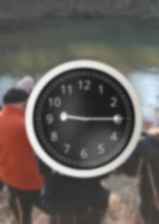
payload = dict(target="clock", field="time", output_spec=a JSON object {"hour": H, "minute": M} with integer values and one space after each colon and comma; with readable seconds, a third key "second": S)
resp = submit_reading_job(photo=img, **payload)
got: {"hour": 9, "minute": 15}
